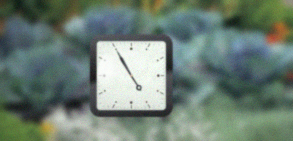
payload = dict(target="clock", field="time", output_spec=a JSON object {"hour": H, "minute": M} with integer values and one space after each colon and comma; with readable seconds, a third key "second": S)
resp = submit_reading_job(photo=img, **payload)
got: {"hour": 4, "minute": 55}
